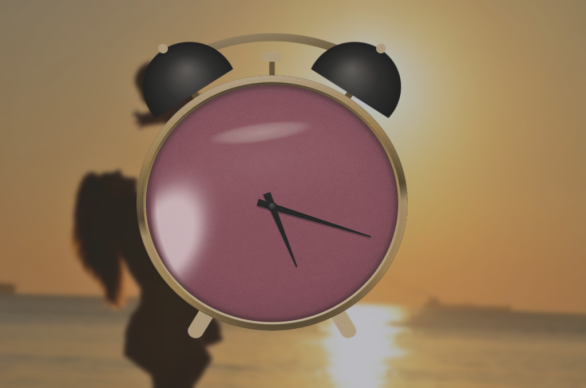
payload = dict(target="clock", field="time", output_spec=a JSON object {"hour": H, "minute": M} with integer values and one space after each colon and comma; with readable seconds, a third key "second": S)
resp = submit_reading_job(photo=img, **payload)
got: {"hour": 5, "minute": 18}
